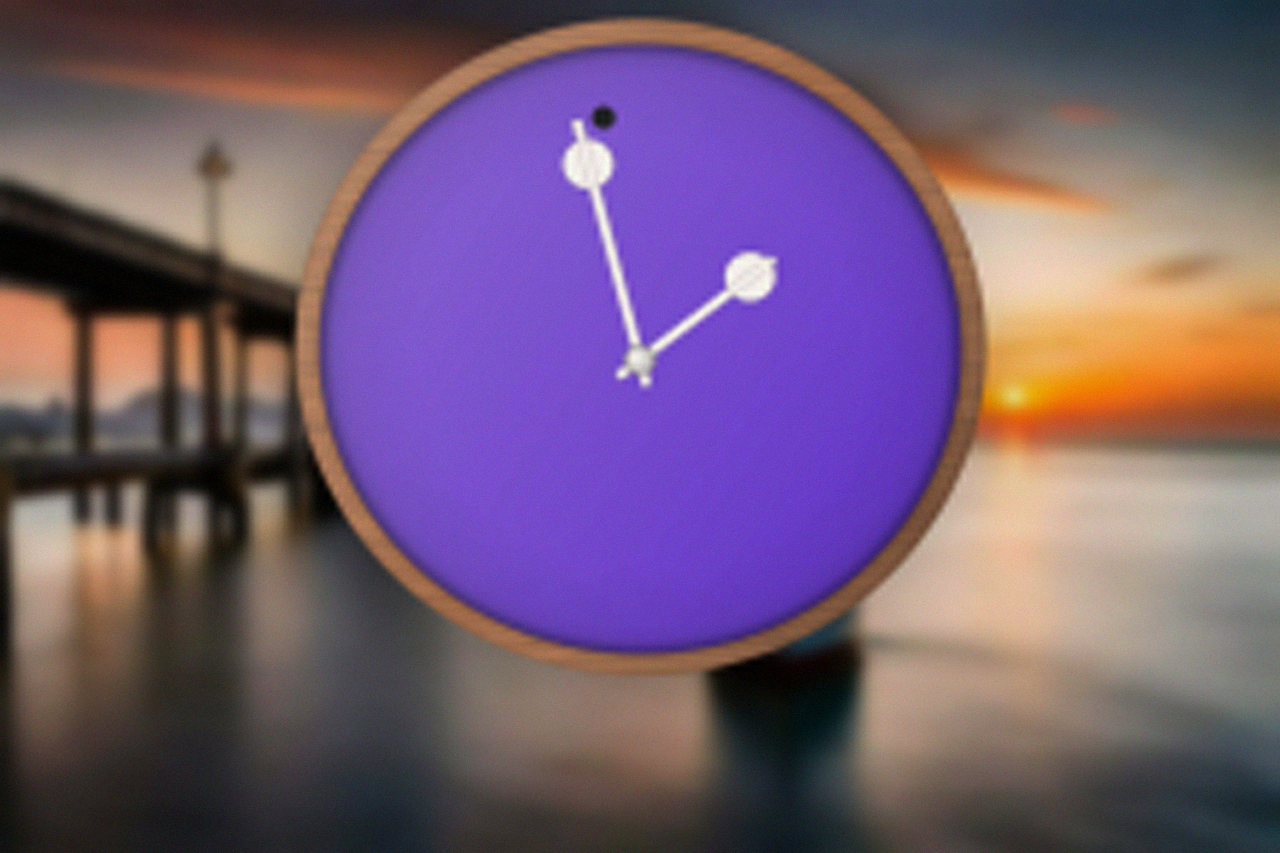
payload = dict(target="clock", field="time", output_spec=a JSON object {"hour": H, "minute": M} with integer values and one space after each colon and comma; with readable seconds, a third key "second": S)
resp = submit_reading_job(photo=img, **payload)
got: {"hour": 1, "minute": 59}
